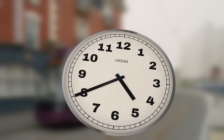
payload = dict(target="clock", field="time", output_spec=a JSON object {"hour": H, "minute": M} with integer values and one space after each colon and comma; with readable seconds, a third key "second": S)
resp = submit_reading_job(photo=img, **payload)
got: {"hour": 4, "minute": 40}
